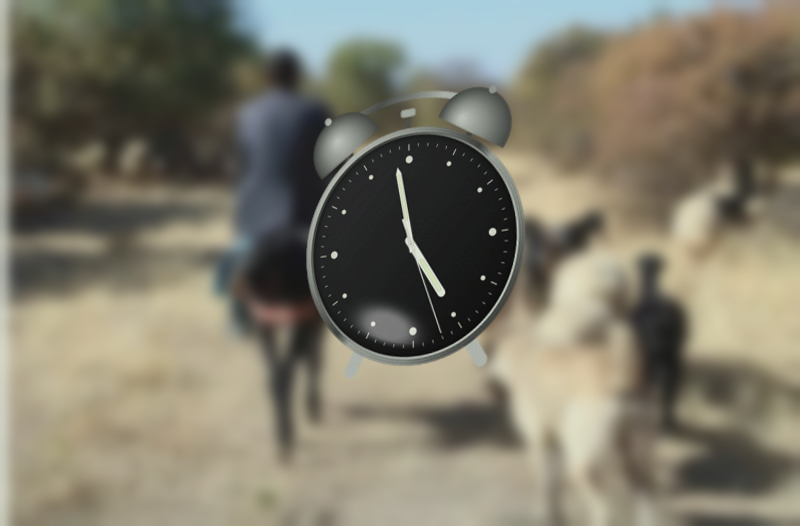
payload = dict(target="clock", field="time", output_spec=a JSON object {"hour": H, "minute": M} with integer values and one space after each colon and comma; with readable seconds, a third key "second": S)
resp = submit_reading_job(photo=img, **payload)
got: {"hour": 4, "minute": 58, "second": 27}
